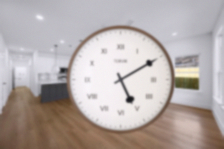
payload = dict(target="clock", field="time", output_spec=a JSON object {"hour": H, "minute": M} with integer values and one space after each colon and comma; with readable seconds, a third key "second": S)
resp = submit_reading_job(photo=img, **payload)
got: {"hour": 5, "minute": 10}
